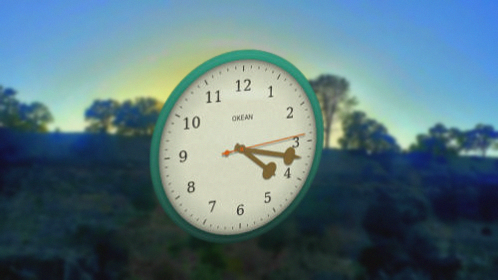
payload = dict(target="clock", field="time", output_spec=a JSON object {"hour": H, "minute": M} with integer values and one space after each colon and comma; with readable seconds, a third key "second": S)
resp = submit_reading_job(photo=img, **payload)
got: {"hour": 4, "minute": 17, "second": 14}
